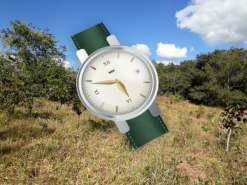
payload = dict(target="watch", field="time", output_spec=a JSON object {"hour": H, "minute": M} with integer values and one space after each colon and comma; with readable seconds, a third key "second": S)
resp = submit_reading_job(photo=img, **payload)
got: {"hour": 5, "minute": 49}
